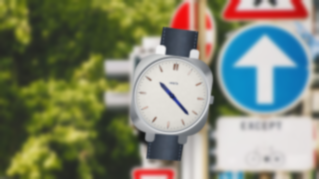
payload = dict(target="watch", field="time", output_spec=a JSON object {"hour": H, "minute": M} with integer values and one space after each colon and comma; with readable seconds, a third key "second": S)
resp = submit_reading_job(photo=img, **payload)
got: {"hour": 10, "minute": 22}
